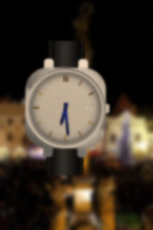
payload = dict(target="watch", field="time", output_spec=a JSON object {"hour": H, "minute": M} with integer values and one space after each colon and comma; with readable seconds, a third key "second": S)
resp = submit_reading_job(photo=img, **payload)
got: {"hour": 6, "minute": 29}
